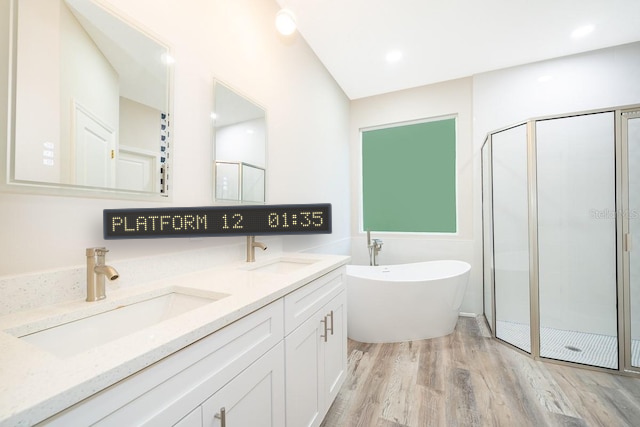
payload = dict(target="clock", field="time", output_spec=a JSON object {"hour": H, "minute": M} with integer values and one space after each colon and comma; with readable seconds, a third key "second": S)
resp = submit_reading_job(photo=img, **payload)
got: {"hour": 1, "minute": 35}
